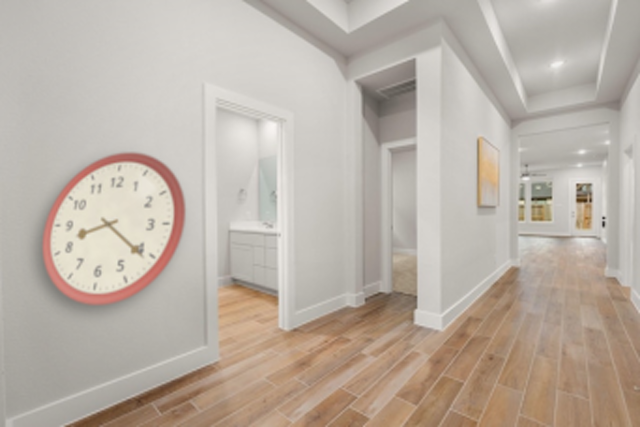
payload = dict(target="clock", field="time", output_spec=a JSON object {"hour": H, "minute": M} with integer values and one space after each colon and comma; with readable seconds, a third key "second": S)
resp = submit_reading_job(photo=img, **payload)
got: {"hour": 8, "minute": 21}
